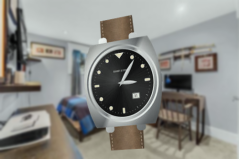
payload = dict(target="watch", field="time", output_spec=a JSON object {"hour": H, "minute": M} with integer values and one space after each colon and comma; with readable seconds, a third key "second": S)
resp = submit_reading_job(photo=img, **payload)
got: {"hour": 3, "minute": 6}
